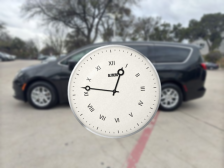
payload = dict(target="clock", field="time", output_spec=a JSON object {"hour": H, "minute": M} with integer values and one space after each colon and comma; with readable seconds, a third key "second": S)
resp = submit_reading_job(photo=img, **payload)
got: {"hour": 12, "minute": 47}
